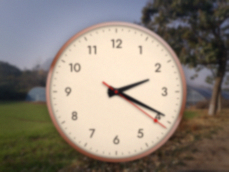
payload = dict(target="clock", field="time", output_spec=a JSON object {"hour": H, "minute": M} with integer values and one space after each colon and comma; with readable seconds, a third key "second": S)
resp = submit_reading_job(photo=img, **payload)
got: {"hour": 2, "minute": 19, "second": 21}
